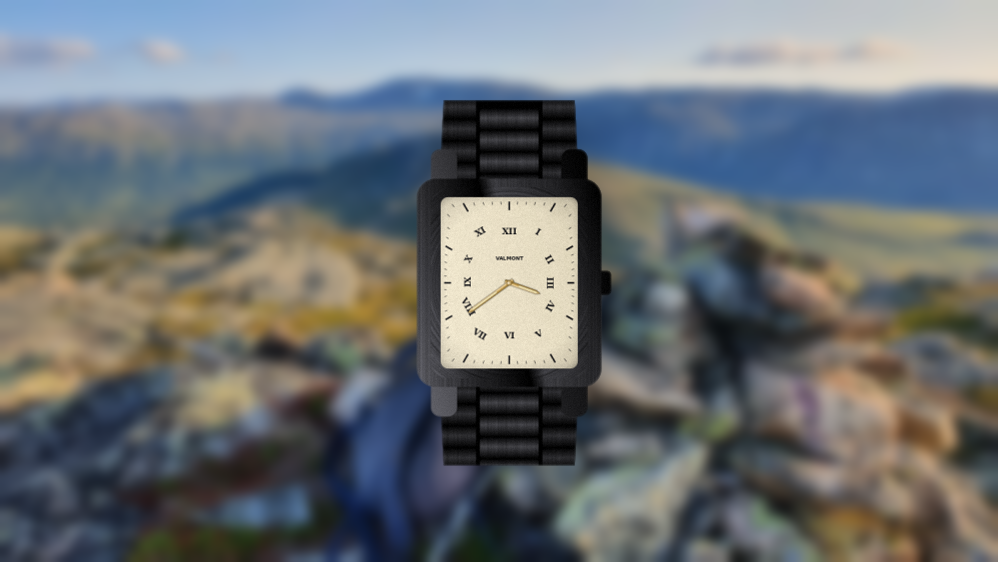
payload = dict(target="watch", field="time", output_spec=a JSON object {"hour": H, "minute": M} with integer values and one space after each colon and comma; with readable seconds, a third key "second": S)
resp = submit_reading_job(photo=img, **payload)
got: {"hour": 3, "minute": 39}
